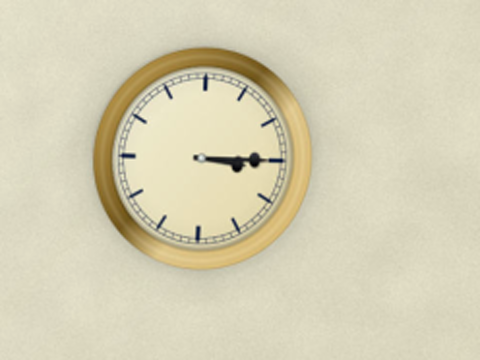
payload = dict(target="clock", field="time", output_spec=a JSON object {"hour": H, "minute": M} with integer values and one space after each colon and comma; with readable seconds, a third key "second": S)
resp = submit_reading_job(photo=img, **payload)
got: {"hour": 3, "minute": 15}
